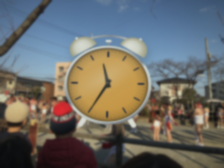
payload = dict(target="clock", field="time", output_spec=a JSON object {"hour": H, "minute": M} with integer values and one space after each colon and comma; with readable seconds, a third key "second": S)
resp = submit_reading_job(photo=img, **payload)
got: {"hour": 11, "minute": 35}
